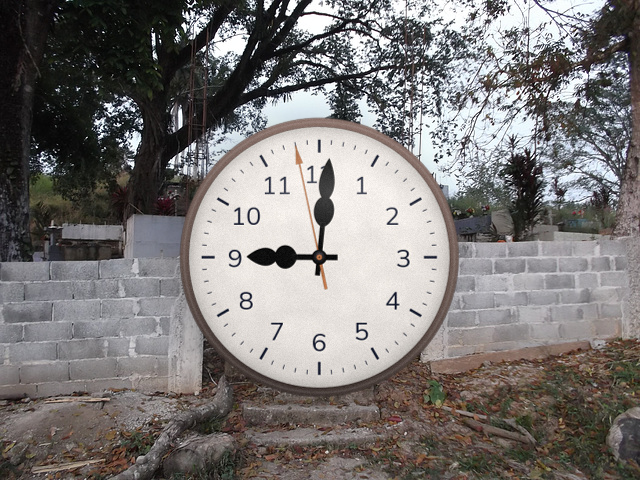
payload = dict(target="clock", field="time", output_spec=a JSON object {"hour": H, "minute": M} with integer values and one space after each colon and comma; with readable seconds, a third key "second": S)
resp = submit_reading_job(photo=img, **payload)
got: {"hour": 9, "minute": 0, "second": 58}
